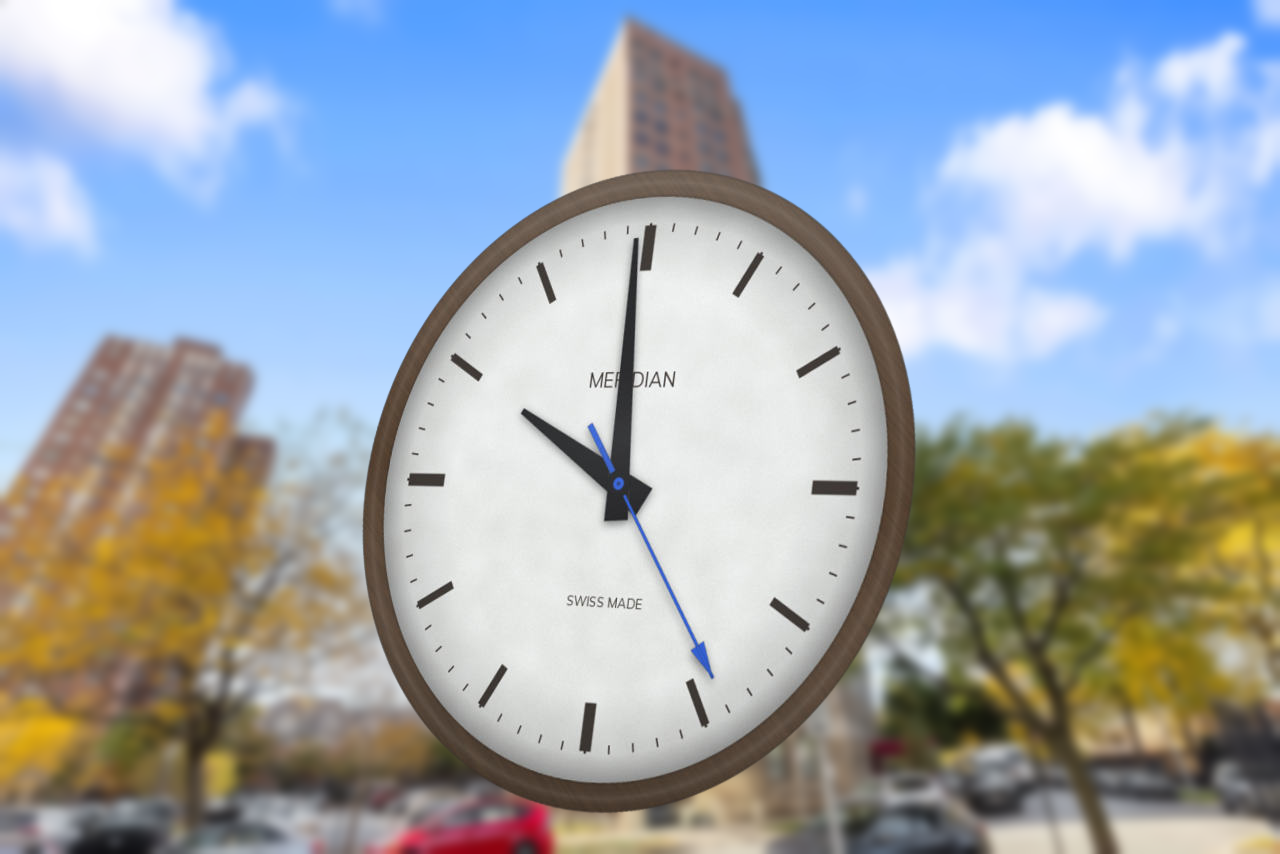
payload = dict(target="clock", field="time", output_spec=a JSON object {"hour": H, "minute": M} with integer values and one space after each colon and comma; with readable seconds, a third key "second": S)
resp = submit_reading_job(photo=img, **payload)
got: {"hour": 9, "minute": 59, "second": 24}
